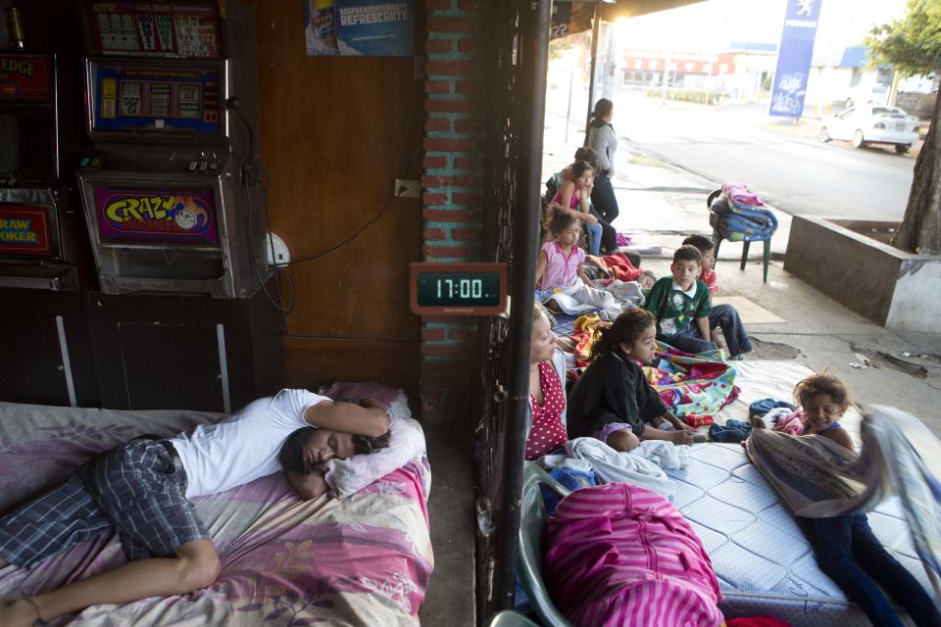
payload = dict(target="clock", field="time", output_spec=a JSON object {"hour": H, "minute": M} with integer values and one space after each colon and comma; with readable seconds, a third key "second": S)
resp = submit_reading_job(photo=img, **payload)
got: {"hour": 17, "minute": 0}
